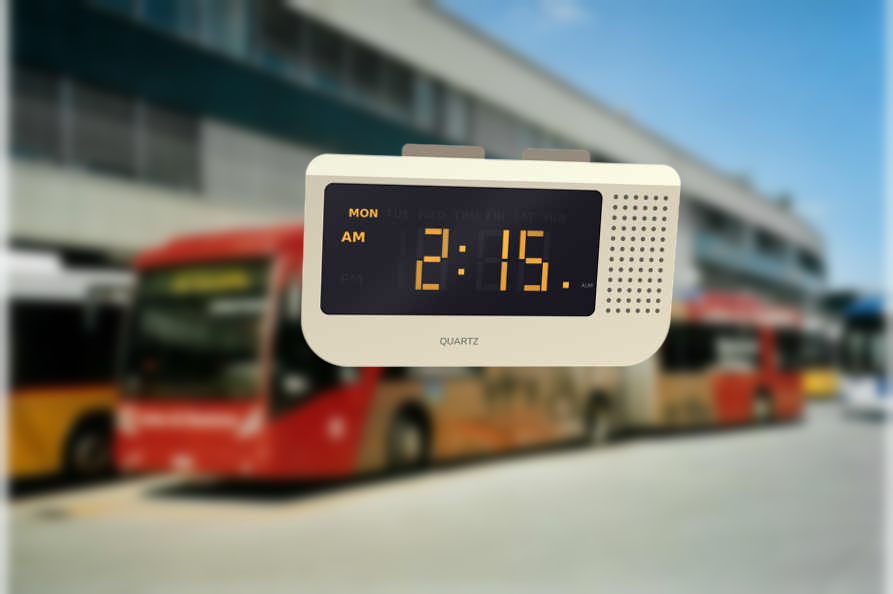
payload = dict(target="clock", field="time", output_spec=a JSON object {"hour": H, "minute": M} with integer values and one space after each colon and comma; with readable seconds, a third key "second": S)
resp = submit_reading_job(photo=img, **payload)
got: {"hour": 2, "minute": 15}
